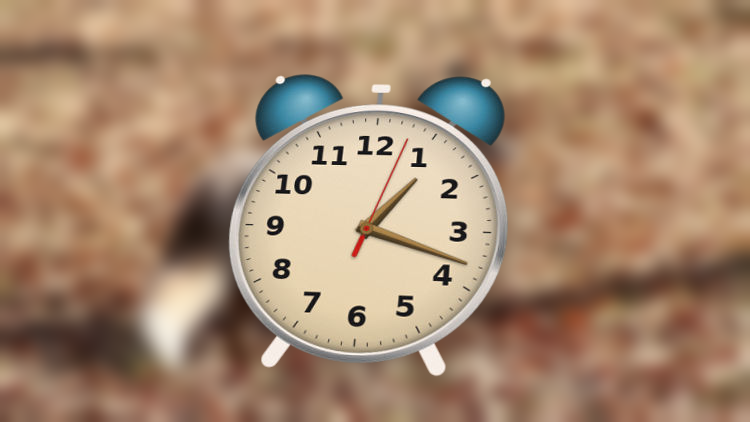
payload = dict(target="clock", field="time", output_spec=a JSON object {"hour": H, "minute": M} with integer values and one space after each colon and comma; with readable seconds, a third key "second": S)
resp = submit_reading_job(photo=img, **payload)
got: {"hour": 1, "minute": 18, "second": 3}
